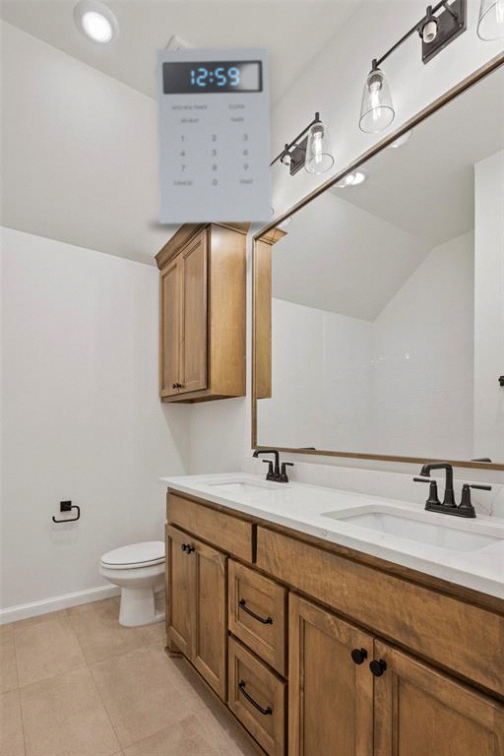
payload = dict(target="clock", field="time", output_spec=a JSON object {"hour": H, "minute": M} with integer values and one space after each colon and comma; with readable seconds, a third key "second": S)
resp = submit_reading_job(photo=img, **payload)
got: {"hour": 12, "minute": 59}
